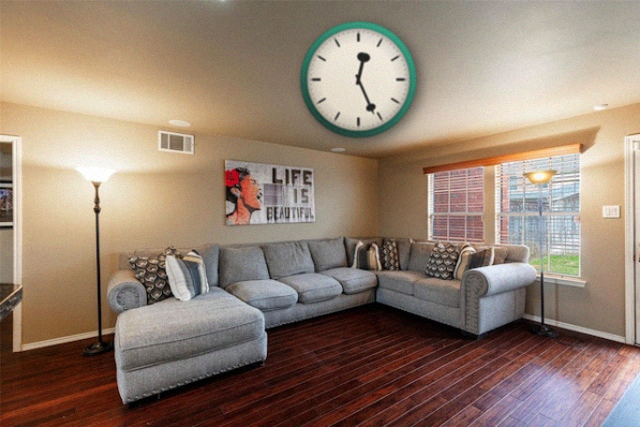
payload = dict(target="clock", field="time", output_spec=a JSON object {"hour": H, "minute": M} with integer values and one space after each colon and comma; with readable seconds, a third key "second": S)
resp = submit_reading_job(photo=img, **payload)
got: {"hour": 12, "minute": 26}
